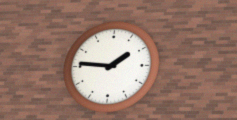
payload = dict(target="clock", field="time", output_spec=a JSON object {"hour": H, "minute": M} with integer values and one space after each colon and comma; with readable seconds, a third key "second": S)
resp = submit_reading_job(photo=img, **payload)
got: {"hour": 1, "minute": 46}
